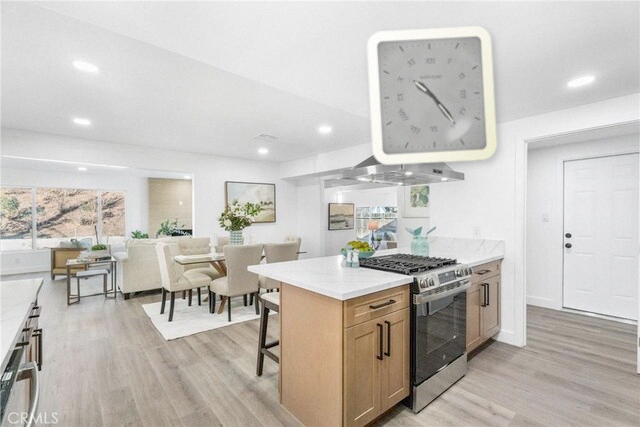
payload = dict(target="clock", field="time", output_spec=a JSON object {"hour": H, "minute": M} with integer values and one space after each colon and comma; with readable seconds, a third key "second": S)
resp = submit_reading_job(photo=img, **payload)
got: {"hour": 10, "minute": 24}
